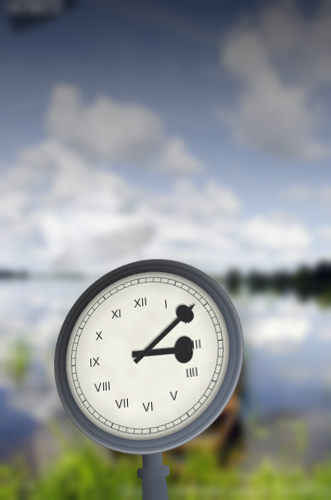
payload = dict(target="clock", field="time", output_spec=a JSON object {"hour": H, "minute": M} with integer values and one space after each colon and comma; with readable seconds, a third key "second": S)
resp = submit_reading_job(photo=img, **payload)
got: {"hour": 3, "minute": 9}
